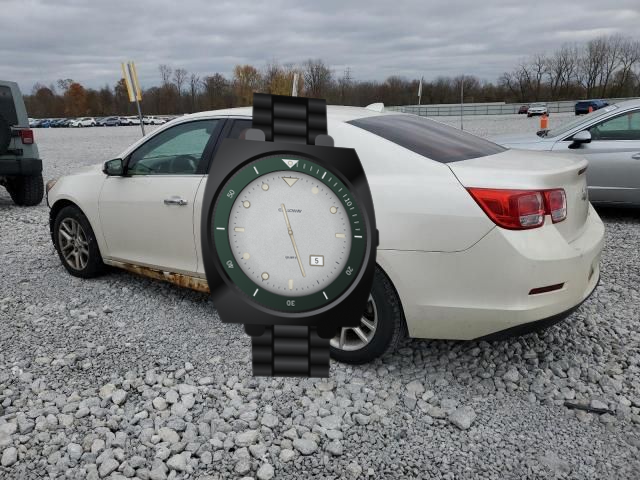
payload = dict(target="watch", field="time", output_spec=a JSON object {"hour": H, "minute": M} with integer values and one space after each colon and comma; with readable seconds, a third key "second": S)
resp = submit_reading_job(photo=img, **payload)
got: {"hour": 11, "minute": 27}
